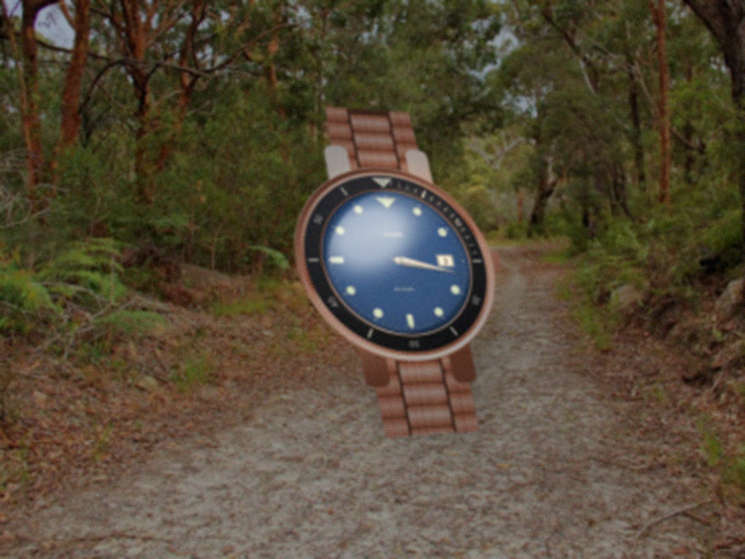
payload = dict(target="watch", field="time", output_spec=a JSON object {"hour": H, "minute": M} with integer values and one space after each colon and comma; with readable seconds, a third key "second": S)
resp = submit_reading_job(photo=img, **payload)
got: {"hour": 3, "minute": 17}
